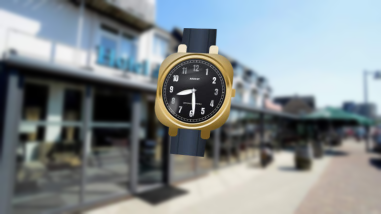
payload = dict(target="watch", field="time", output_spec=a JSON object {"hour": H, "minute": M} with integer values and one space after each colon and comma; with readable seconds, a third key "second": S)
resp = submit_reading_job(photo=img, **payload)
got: {"hour": 8, "minute": 29}
